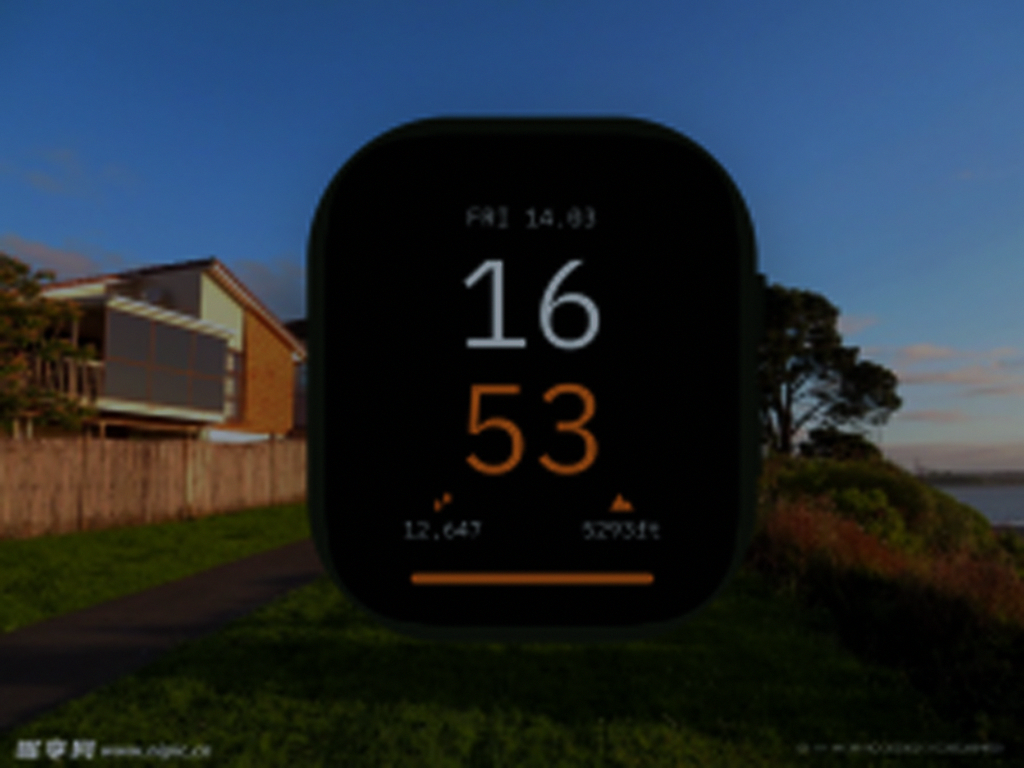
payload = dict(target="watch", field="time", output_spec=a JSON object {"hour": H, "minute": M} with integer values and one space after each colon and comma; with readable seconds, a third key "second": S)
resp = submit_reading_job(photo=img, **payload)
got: {"hour": 16, "minute": 53}
